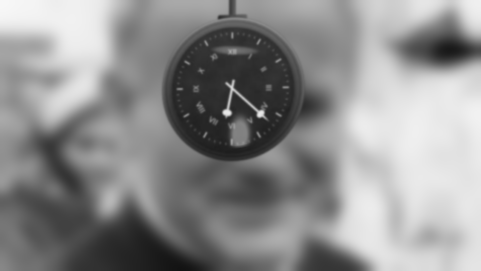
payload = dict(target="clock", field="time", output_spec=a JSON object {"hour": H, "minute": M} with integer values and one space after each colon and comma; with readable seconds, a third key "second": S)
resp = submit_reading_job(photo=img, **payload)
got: {"hour": 6, "minute": 22}
